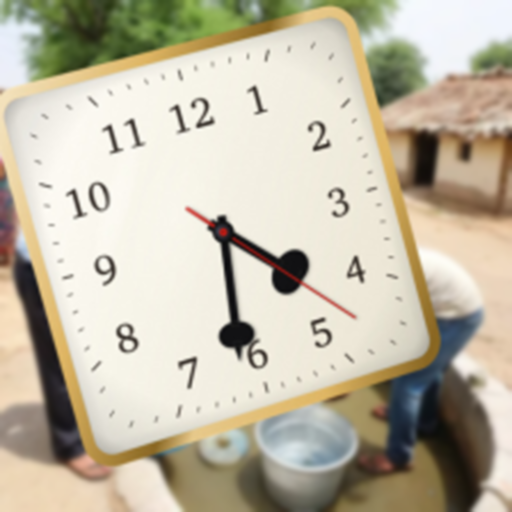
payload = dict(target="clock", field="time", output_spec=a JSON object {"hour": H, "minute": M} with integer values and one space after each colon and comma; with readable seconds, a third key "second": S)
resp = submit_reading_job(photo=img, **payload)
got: {"hour": 4, "minute": 31, "second": 23}
